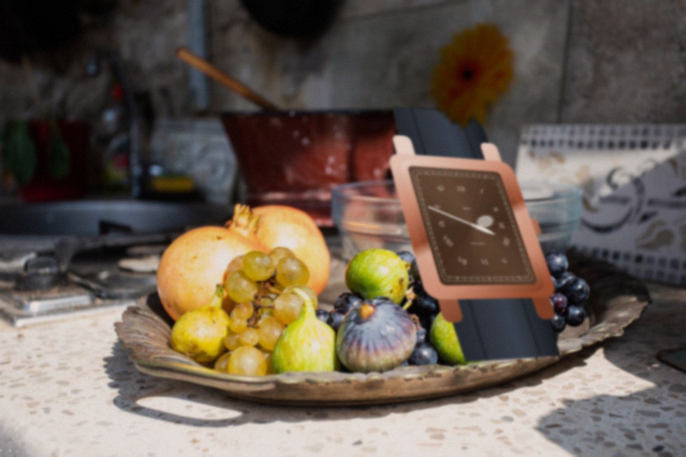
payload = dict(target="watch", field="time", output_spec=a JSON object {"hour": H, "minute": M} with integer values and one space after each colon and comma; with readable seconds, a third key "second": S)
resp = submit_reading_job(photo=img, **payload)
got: {"hour": 3, "minute": 49}
